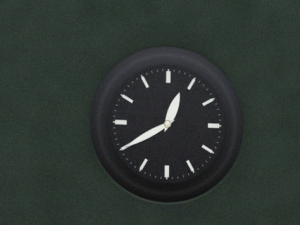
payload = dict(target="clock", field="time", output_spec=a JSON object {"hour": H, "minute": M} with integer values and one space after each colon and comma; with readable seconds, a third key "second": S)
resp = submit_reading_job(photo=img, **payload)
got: {"hour": 12, "minute": 40}
